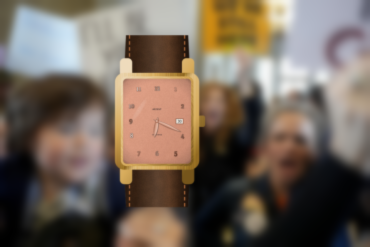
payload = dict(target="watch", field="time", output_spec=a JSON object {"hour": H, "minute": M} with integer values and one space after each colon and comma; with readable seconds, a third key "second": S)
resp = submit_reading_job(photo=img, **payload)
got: {"hour": 6, "minute": 19}
